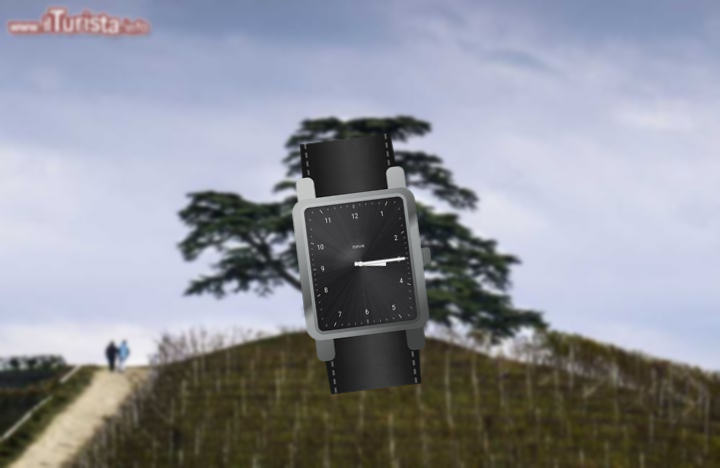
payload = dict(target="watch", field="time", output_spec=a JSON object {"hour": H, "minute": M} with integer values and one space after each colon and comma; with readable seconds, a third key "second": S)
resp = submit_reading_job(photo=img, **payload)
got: {"hour": 3, "minute": 15}
